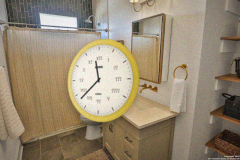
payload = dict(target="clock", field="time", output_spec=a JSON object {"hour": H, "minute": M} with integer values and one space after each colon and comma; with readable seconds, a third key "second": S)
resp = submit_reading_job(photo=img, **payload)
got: {"hour": 11, "minute": 38}
